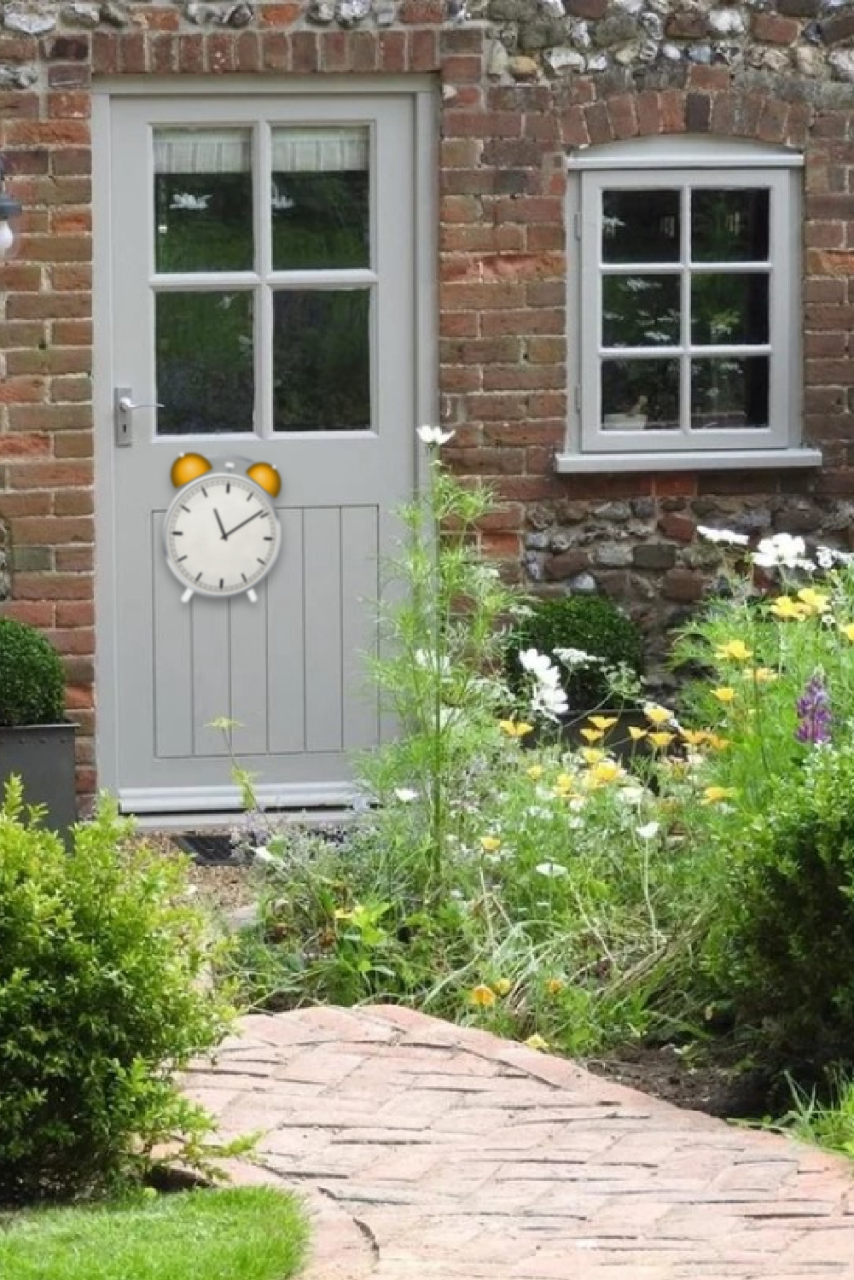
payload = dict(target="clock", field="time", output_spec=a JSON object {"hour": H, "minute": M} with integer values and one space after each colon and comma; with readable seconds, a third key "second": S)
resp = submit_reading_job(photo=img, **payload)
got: {"hour": 11, "minute": 9}
